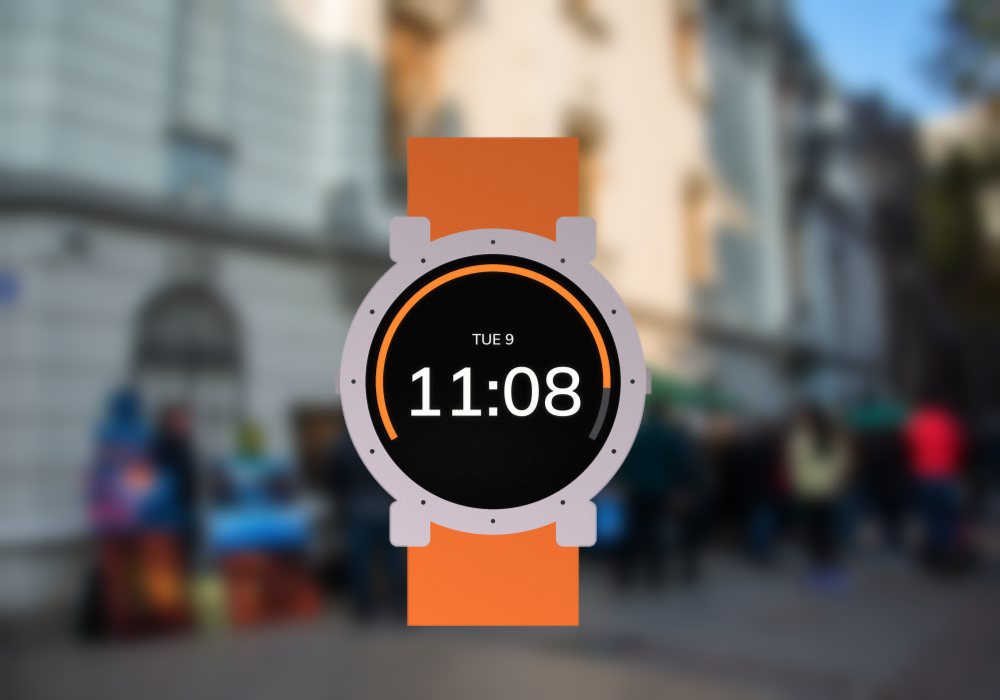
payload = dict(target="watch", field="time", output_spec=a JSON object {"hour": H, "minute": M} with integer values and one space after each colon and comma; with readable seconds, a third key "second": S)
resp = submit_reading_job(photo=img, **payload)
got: {"hour": 11, "minute": 8}
